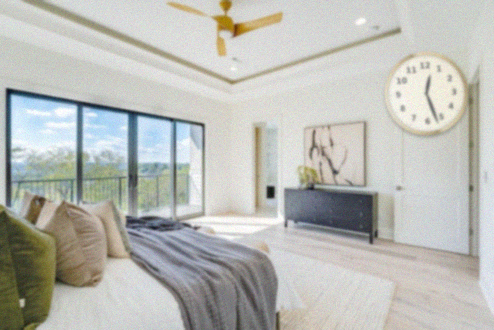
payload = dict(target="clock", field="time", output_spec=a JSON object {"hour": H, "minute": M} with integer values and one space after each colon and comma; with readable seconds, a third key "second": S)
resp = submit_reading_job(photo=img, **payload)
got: {"hour": 12, "minute": 27}
